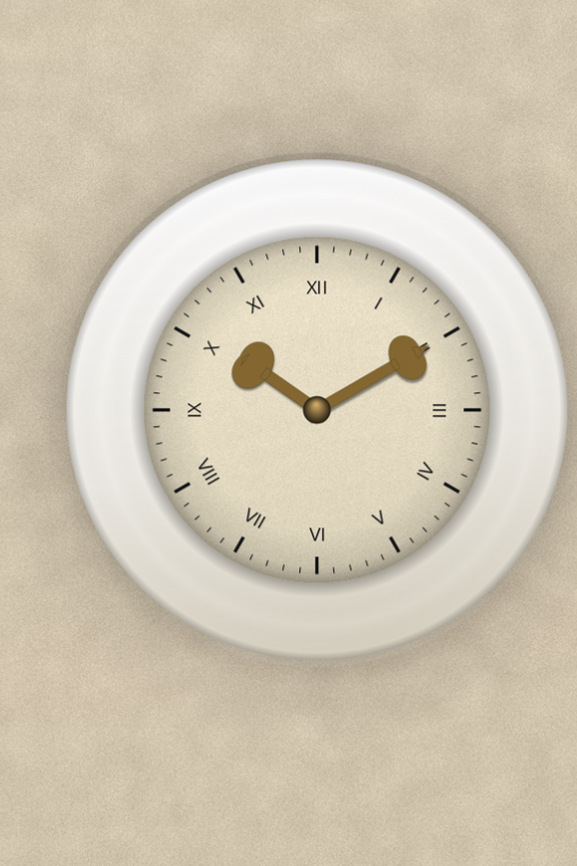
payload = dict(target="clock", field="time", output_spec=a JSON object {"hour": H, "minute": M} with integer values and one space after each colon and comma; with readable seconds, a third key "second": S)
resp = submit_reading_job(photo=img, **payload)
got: {"hour": 10, "minute": 10}
